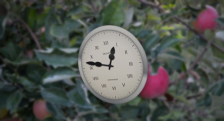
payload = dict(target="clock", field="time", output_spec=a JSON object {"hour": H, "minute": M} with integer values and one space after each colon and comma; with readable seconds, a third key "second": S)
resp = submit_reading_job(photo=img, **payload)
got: {"hour": 12, "minute": 47}
